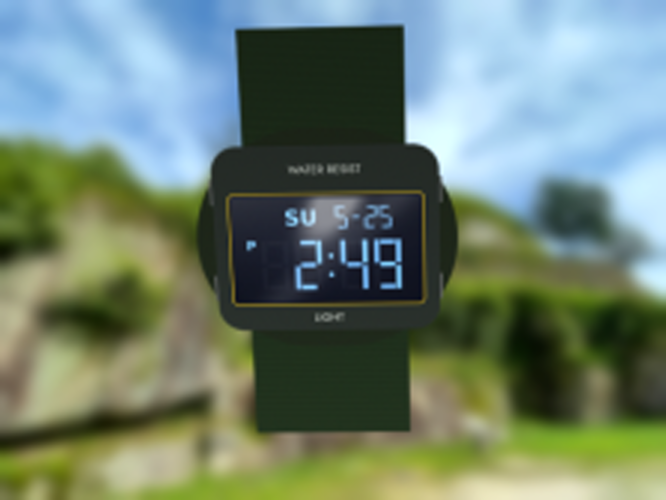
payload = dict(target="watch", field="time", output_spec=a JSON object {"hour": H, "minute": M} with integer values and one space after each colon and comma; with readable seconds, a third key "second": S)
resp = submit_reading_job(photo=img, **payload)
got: {"hour": 2, "minute": 49}
